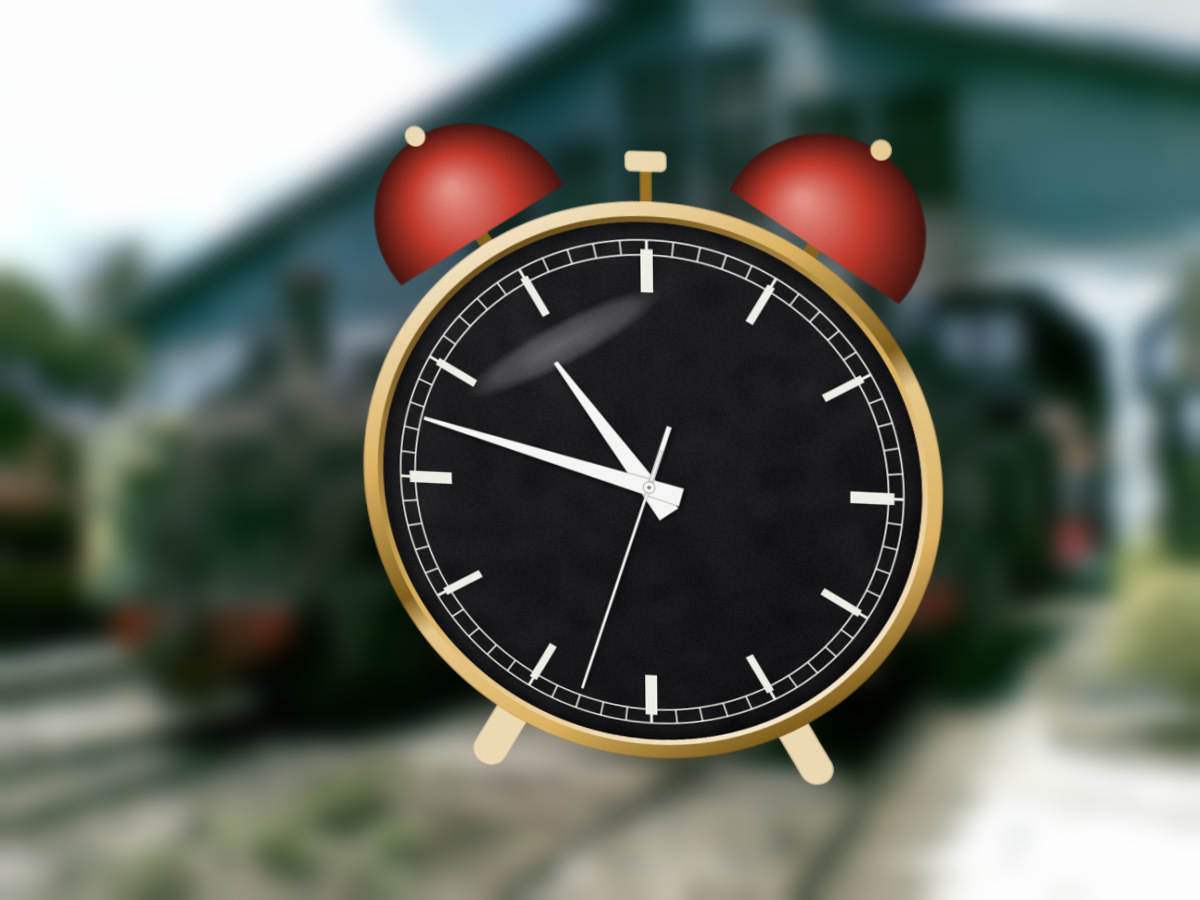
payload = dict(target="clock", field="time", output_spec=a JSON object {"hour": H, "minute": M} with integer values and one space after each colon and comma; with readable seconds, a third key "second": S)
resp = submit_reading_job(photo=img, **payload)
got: {"hour": 10, "minute": 47, "second": 33}
